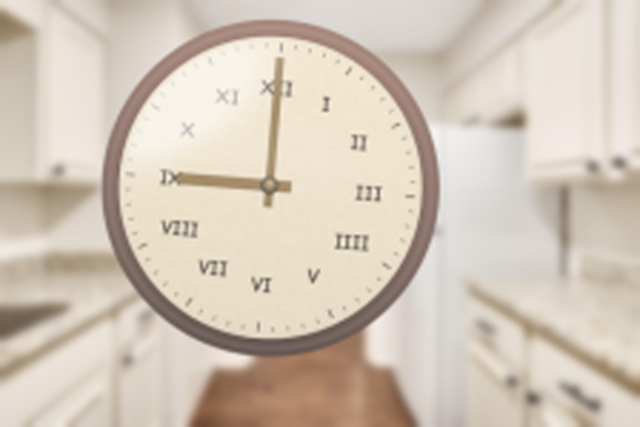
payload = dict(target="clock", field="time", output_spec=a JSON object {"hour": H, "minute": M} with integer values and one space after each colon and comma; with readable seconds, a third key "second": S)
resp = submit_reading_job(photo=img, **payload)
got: {"hour": 9, "minute": 0}
